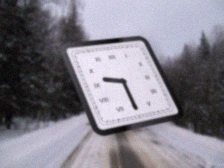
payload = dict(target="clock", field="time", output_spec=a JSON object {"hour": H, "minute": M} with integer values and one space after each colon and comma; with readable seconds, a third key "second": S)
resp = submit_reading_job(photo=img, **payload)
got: {"hour": 9, "minute": 30}
